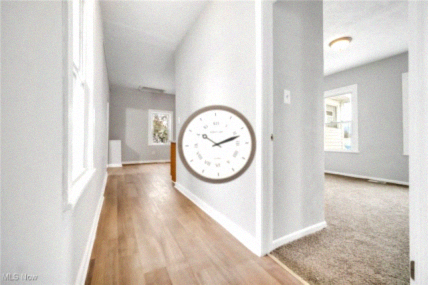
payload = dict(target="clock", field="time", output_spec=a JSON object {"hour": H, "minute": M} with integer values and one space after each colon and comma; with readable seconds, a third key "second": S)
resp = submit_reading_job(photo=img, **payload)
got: {"hour": 10, "minute": 12}
